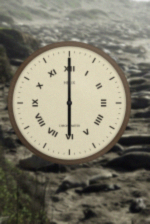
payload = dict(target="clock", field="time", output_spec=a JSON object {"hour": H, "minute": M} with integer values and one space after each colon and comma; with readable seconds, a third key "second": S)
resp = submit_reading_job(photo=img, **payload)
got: {"hour": 6, "minute": 0}
